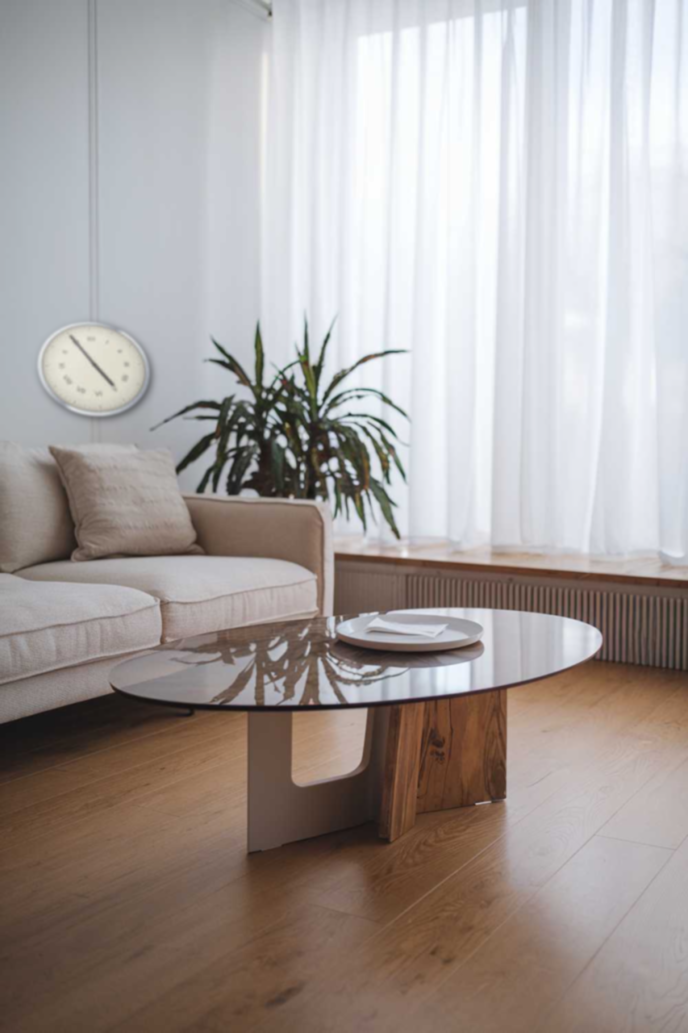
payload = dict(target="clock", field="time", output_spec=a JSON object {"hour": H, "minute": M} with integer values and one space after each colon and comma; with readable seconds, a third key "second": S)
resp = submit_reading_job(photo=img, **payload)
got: {"hour": 4, "minute": 55}
